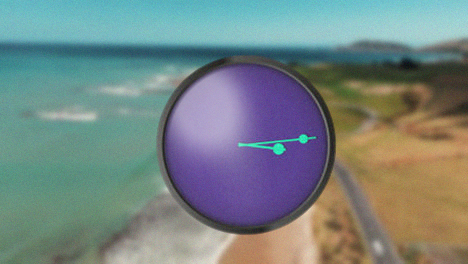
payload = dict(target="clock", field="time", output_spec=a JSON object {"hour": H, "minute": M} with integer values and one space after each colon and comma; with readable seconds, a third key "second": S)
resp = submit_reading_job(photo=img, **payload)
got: {"hour": 3, "minute": 14}
